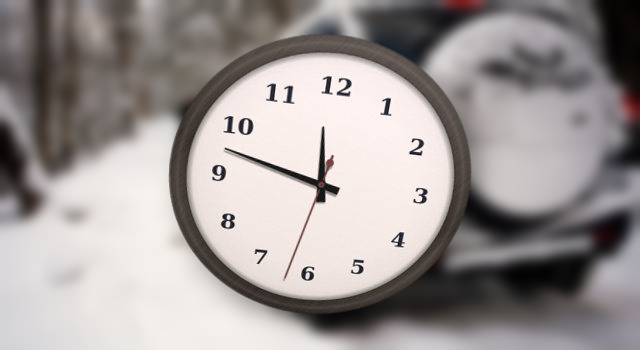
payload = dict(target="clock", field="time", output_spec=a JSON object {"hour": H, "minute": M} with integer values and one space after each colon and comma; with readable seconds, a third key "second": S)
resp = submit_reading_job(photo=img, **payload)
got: {"hour": 11, "minute": 47, "second": 32}
